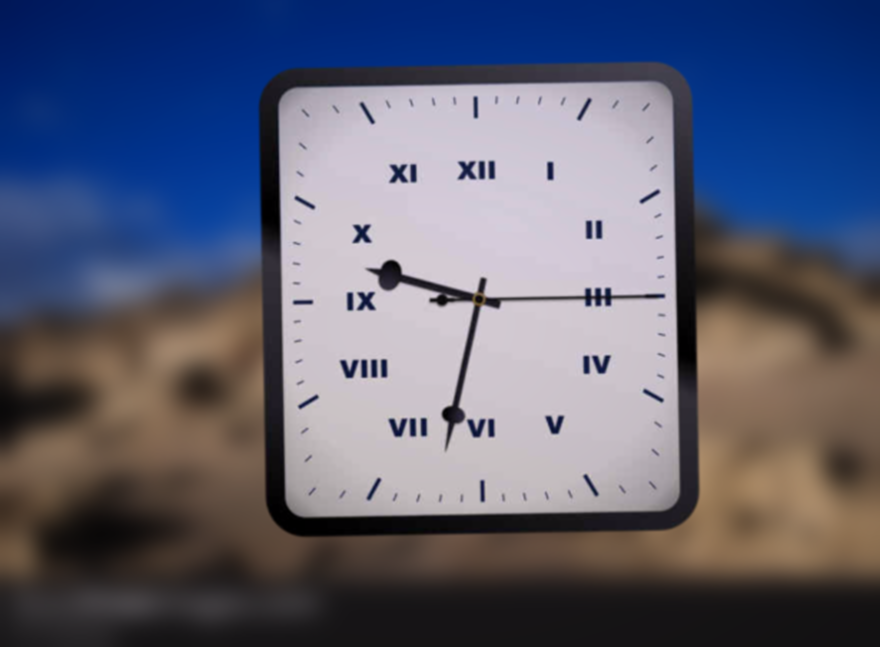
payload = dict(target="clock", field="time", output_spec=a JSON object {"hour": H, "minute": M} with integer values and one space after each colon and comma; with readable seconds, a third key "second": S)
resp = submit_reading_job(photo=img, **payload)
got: {"hour": 9, "minute": 32, "second": 15}
